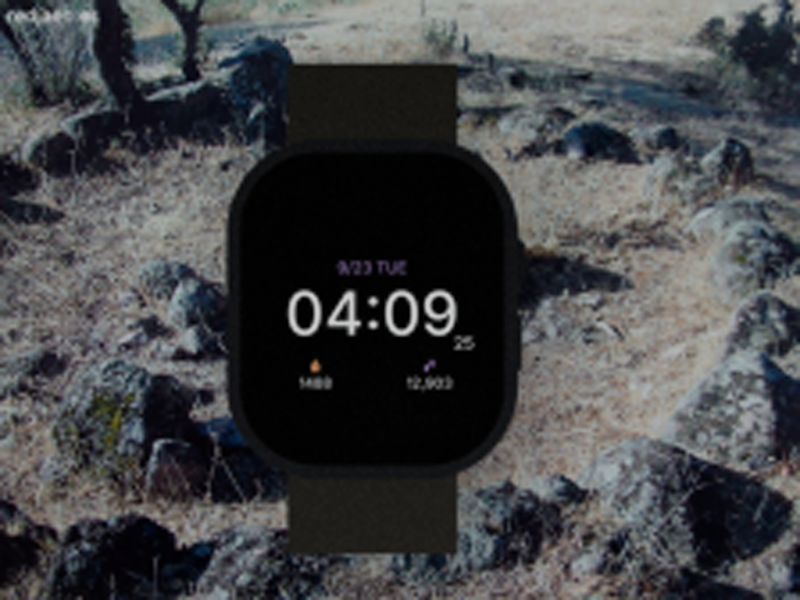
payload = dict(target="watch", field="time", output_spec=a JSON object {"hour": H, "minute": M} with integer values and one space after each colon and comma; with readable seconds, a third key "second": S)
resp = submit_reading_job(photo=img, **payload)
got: {"hour": 4, "minute": 9}
